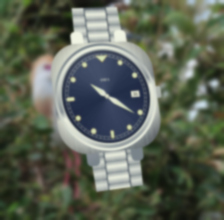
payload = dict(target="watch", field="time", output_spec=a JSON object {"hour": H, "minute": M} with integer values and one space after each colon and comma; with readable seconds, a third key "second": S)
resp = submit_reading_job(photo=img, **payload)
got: {"hour": 10, "minute": 21}
